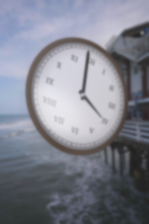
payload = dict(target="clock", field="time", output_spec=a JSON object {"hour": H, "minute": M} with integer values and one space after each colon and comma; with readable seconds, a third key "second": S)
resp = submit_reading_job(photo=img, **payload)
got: {"hour": 3, "minute": 59}
